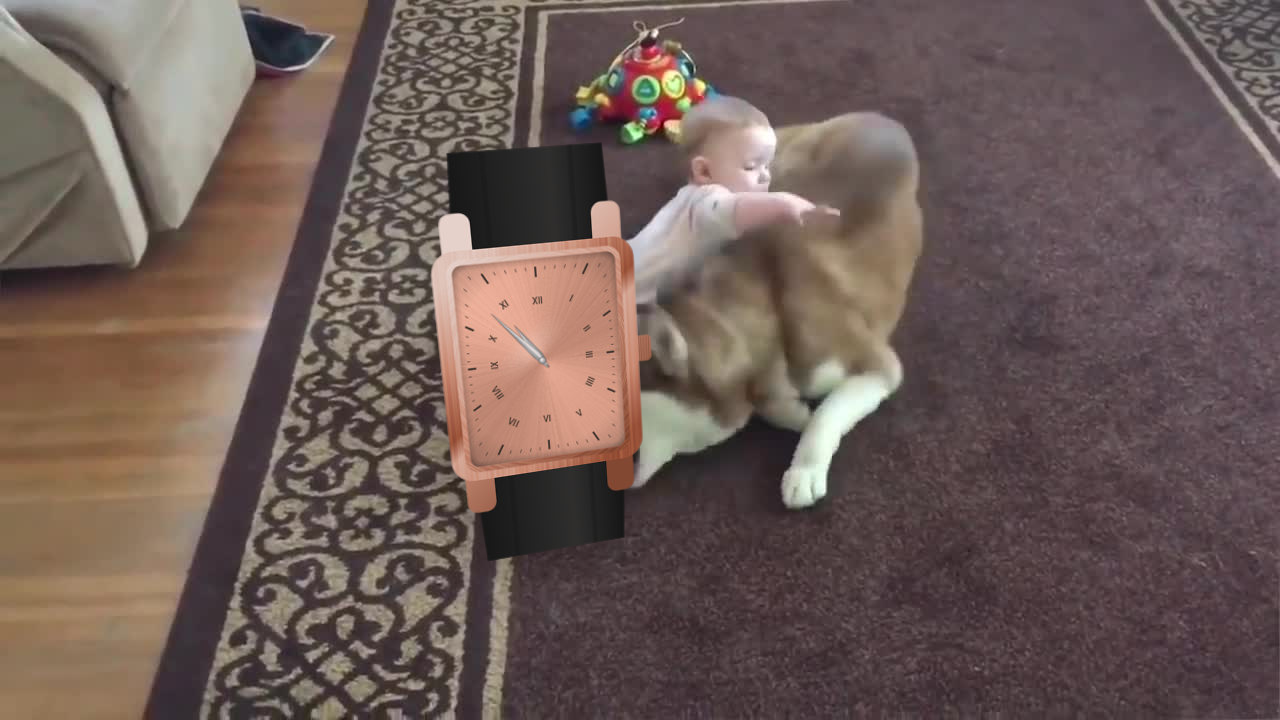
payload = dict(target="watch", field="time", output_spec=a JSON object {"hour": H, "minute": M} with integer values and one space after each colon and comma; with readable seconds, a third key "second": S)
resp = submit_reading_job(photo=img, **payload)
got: {"hour": 10, "minute": 53}
